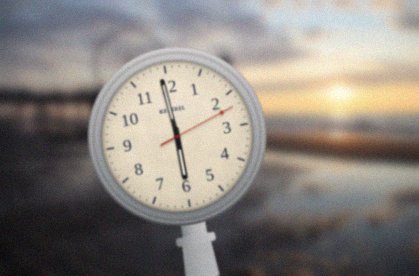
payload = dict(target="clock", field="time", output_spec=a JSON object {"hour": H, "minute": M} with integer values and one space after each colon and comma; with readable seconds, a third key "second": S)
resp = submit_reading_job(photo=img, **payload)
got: {"hour": 5, "minute": 59, "second": 12}
